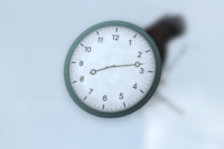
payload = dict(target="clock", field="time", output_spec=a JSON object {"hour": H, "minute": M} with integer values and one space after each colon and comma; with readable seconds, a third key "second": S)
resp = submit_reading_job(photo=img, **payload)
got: {"hour": 8, "minute": 13}
